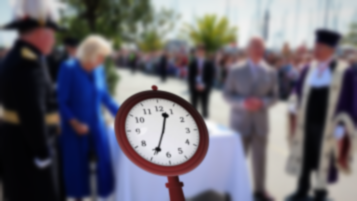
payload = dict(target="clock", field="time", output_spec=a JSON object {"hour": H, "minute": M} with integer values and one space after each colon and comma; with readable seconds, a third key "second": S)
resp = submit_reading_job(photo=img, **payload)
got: {"hour": 12, "minute": 34}
